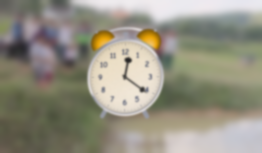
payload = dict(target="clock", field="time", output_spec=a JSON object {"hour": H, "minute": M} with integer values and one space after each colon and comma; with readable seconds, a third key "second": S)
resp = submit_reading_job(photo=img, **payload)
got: {"hour": 12, "minute": 21}
